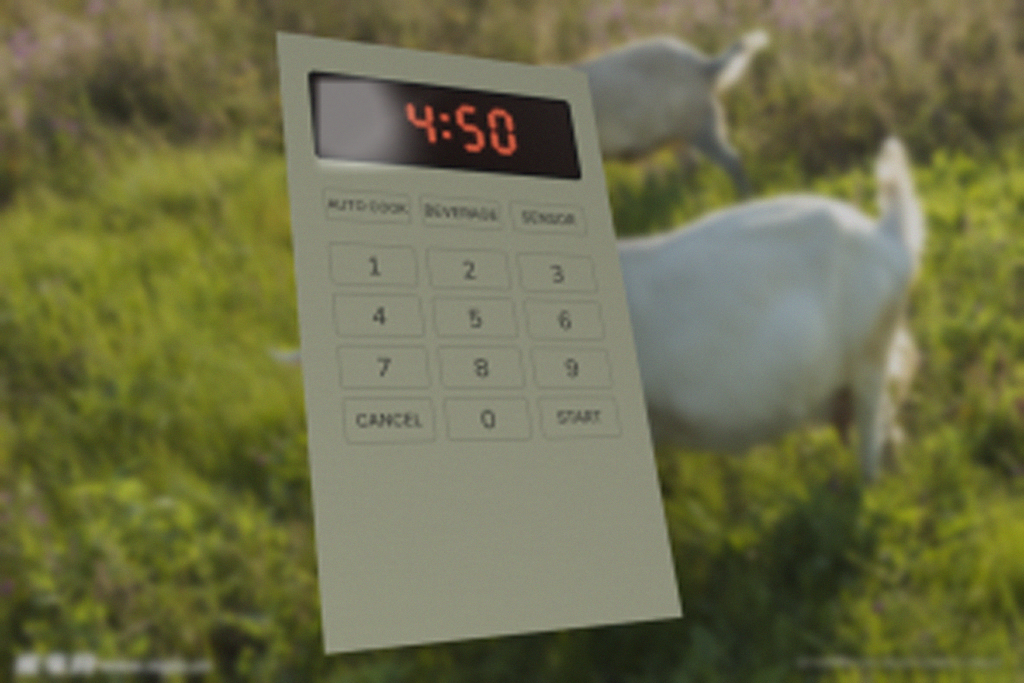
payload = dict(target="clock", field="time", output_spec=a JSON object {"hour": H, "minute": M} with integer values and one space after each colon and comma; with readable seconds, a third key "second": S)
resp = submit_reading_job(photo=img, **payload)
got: {"hour": 4, "minute": 50}
